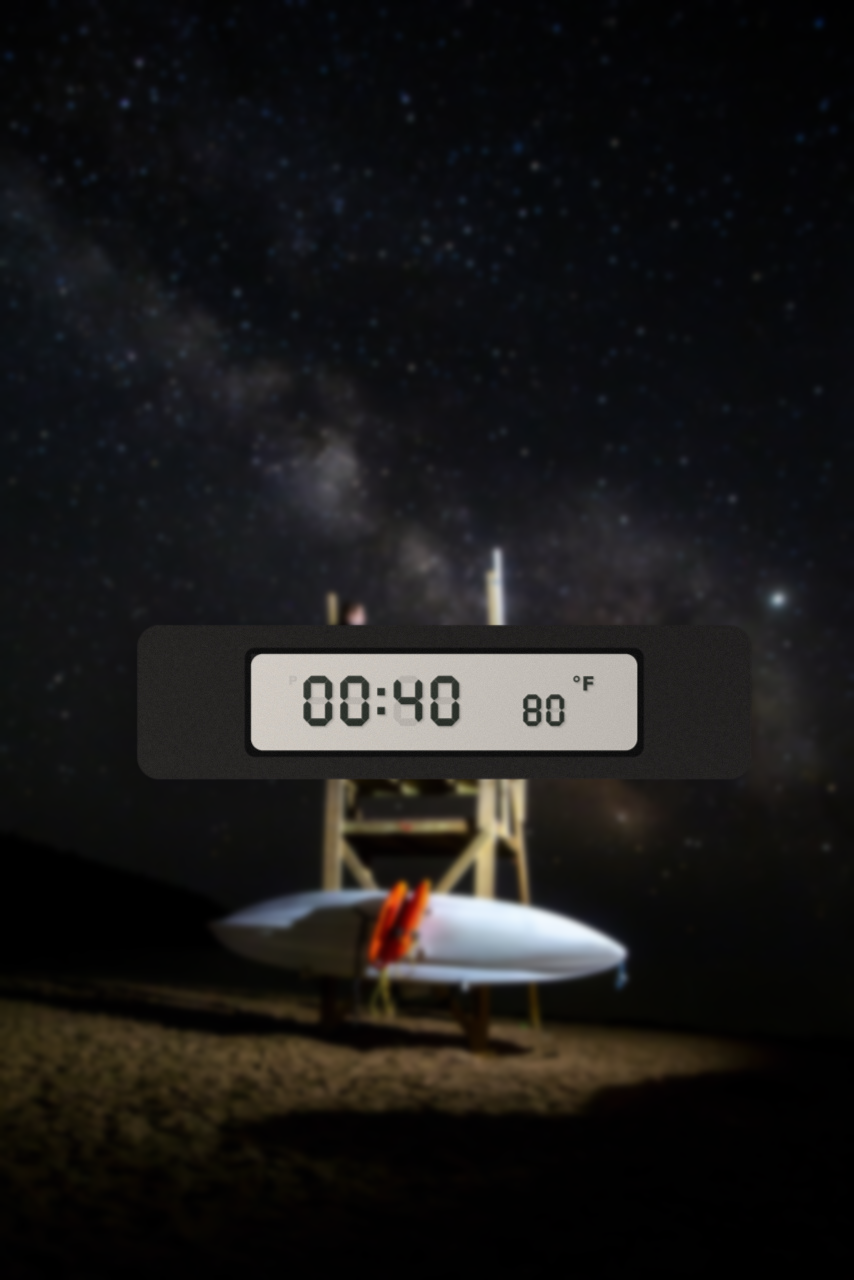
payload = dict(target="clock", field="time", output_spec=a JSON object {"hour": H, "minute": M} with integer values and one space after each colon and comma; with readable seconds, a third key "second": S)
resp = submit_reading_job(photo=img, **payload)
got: {"hour": 0, "minute": 40}
